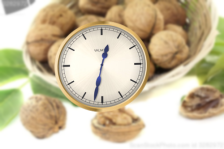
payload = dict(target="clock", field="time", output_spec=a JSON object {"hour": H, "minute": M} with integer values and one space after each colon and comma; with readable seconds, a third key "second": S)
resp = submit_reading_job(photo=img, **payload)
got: {"hour": 12, "minute": 32}
